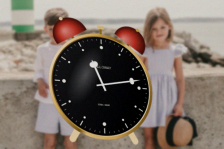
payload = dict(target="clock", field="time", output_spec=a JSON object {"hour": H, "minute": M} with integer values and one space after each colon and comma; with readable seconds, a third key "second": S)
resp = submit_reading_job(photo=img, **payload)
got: {"hour": 11, "minute": 13}
